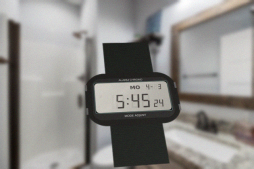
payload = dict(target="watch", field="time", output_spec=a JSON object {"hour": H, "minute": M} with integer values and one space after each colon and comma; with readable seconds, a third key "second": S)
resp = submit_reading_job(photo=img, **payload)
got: {"hour": 5, "minute": 45, "second": 24}
